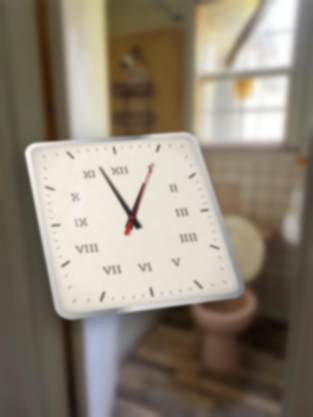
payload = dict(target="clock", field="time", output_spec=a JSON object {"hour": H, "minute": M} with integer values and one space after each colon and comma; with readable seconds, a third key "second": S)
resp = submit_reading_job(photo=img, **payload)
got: {"hour": 12, "minute": 57, "second": 5}
